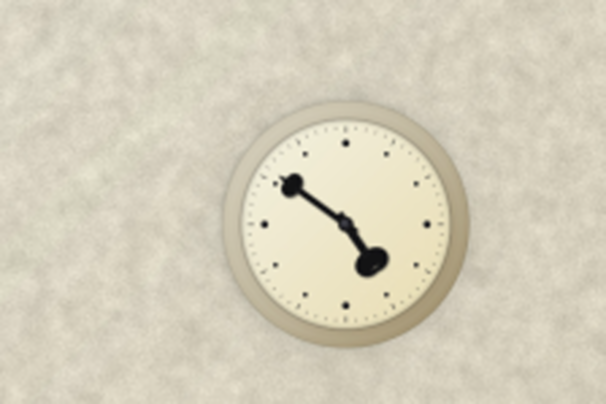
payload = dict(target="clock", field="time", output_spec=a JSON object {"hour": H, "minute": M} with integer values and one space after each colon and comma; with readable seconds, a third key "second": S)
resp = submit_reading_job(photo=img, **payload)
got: {"hour": 4, "minute": 51}
